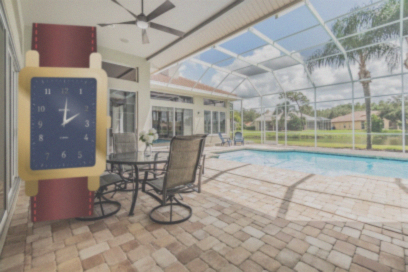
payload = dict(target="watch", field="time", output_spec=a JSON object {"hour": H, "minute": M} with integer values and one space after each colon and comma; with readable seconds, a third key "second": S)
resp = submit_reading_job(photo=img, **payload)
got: {"hour": 2, "minute": 1}
